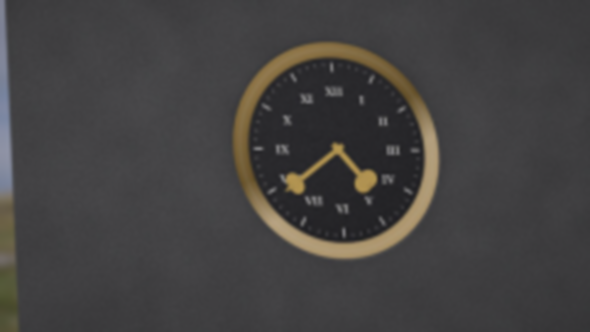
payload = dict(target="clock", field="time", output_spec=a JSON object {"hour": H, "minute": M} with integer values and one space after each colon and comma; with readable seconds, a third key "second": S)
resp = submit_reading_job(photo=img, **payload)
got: {"hour": 4, "minute": 39}
